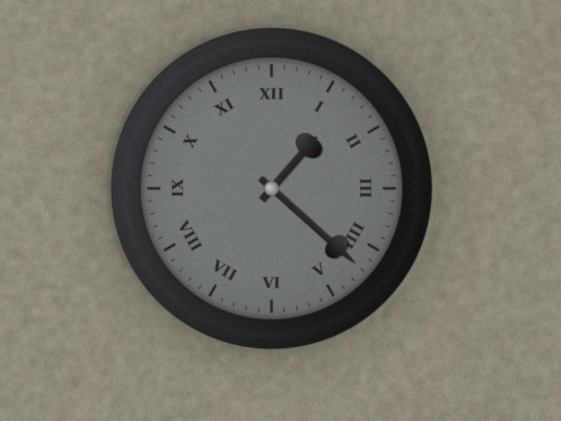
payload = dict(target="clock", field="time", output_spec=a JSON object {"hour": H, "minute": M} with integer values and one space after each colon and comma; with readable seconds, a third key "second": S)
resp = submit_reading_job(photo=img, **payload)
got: {"hour": 1, "minute": 22}
